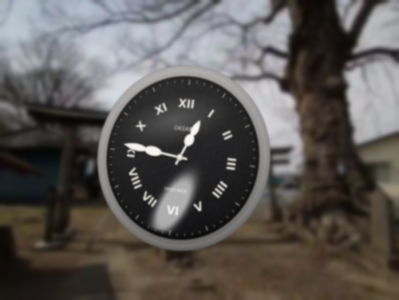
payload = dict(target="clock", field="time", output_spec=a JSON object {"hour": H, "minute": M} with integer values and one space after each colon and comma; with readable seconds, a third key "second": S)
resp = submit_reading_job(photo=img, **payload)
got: {"hour": 12, "minute": 46}
